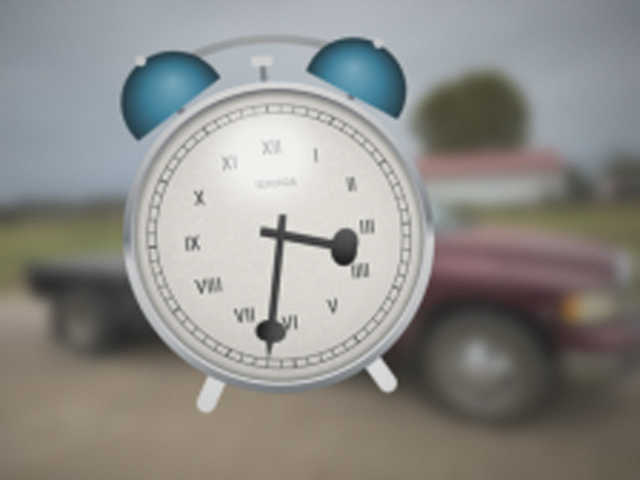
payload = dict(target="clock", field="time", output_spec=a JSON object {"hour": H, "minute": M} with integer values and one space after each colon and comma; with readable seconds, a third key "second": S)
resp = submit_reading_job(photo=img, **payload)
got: {"hour": 3, "minute": 32}
